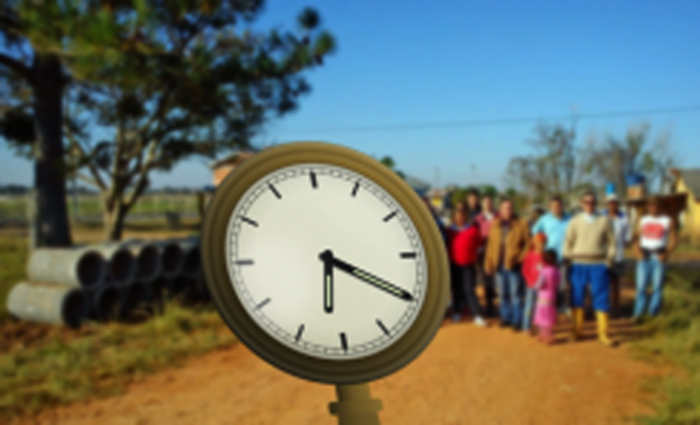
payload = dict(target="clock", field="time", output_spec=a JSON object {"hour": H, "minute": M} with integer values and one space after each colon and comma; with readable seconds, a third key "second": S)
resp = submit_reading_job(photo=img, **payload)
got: {"hour": 6, "minute": 20}
